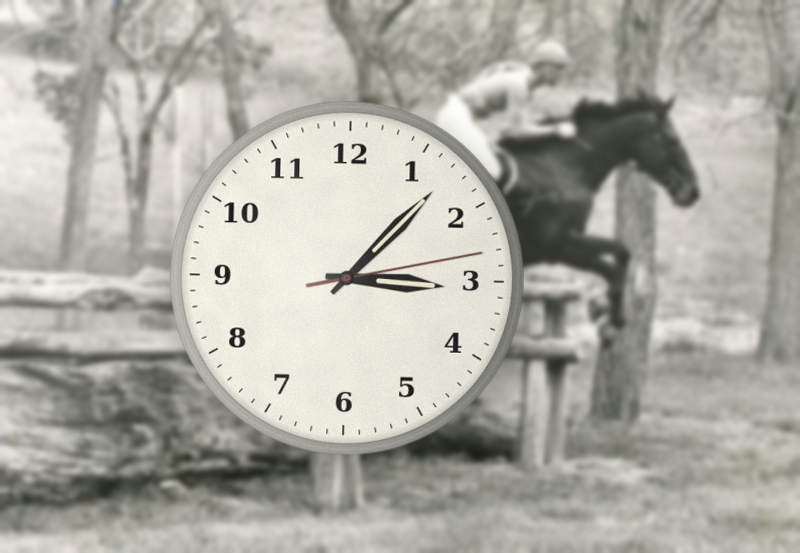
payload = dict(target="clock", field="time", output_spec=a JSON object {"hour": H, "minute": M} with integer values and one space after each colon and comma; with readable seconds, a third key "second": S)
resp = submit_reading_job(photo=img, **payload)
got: {"hour": 3, "minute": 7, "second": 13}
